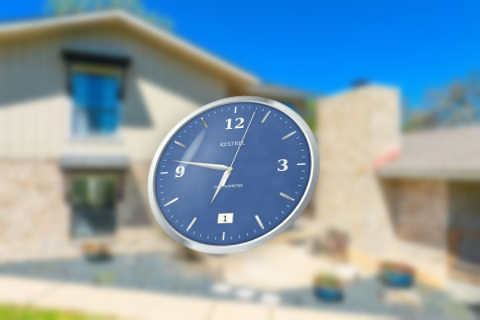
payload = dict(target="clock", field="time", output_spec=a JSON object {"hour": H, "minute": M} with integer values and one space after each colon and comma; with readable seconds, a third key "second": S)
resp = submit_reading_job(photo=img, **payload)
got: {"hour": 6, "minute": 47, "second": 3}
